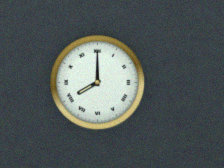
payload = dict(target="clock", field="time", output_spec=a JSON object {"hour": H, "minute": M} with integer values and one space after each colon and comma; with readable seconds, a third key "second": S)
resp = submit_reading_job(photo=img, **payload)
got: {"hour": 8, "minute": 0}
